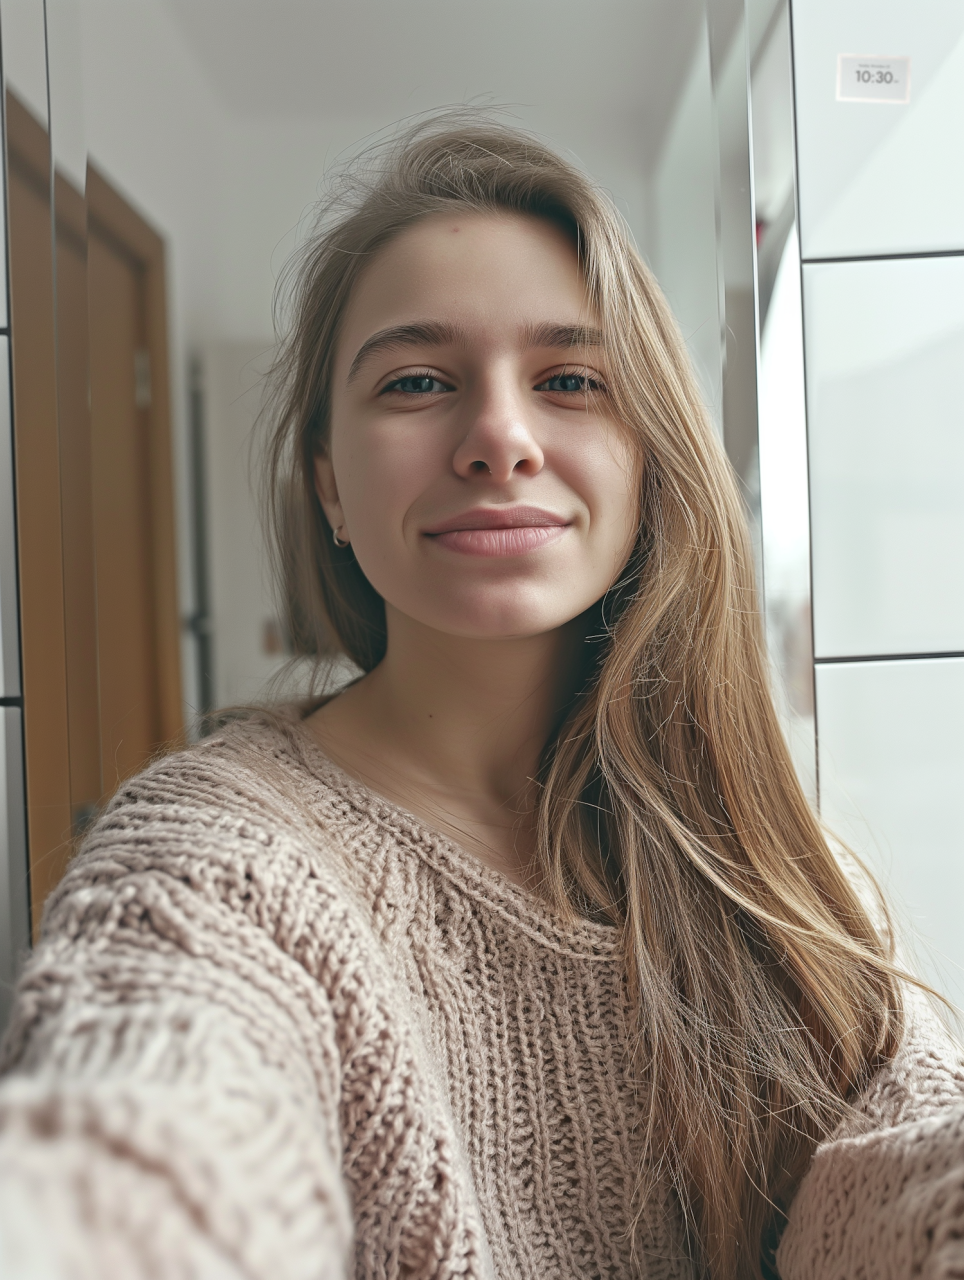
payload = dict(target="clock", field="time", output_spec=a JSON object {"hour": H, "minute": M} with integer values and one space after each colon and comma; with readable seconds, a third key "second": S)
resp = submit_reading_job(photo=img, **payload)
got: {"hour": 10, "minute": 30}
